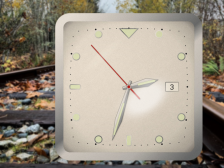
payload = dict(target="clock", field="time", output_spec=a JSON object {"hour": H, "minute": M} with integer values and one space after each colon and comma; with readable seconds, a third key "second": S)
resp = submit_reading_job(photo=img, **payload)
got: {"hour": 2, "minute": 32, "second": 53}
